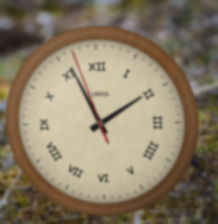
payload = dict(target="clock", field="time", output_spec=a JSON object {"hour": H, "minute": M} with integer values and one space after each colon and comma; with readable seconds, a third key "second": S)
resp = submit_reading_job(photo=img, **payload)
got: {"hour": 1, "minute": 55, "second": 57}
